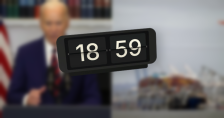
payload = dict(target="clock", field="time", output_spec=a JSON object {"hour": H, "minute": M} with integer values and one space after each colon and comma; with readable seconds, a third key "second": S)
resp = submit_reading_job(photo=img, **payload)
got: {"hour": 18, "minute": 59}
